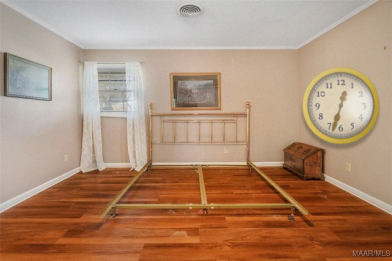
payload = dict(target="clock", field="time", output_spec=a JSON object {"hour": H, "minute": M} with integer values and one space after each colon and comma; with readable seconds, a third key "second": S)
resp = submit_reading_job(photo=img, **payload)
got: {"hour": 12, "minute": 33}
